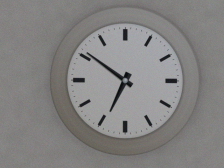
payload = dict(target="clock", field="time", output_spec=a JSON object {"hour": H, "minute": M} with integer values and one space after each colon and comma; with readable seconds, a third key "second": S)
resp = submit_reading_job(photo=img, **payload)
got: {"hour": 6, "minute": 51}
